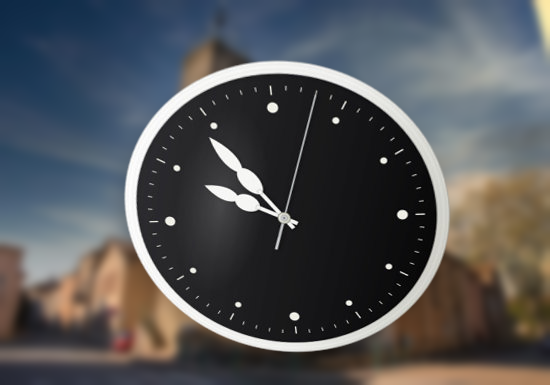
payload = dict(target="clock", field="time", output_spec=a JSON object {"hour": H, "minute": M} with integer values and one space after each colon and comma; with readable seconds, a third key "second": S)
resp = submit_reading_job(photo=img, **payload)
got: {"hour": 9, "minute": 54, "second": 3}
